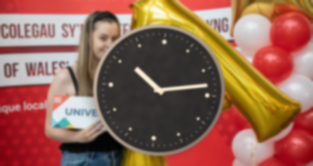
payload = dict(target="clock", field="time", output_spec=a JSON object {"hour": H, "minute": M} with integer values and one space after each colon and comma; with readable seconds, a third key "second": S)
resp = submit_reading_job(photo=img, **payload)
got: {"hour": 10, "minute": 13}
